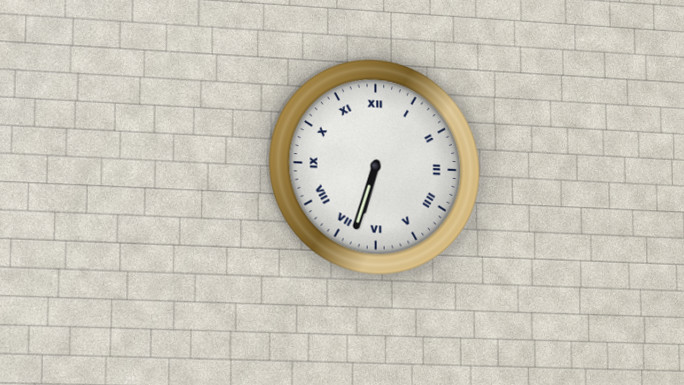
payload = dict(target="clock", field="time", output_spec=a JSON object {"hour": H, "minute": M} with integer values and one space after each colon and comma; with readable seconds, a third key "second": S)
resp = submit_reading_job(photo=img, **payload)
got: {"hour": 6, "minute": 33}
